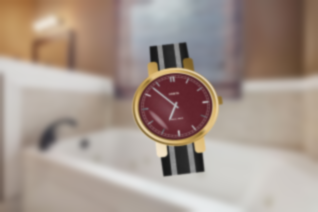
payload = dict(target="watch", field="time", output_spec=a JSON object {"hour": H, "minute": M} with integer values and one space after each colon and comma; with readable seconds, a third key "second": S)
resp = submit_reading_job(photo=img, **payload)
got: {"hour": 6, "minute": 53}
